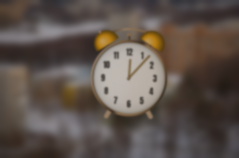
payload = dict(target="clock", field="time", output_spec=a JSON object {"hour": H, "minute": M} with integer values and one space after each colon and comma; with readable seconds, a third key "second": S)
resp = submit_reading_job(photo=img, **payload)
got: {"hour": 12, "minute": 7}
